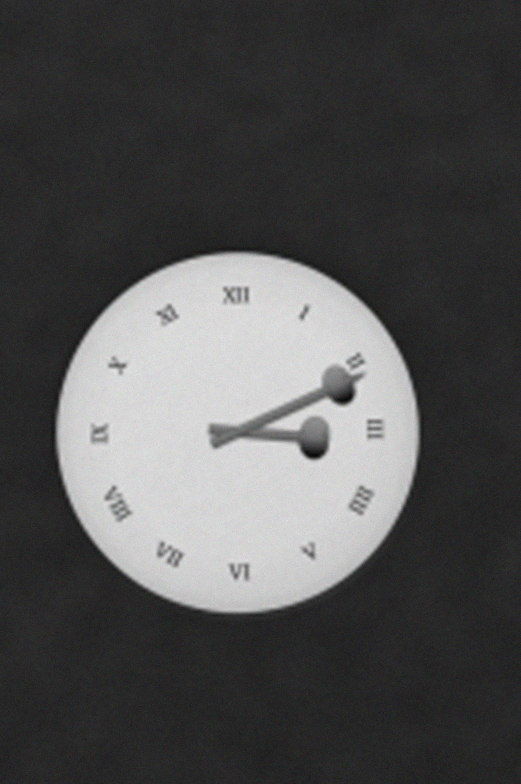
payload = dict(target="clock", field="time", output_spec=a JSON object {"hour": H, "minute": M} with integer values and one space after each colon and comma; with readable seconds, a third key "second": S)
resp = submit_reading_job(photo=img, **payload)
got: {"hour": 3, "minute": 11}
